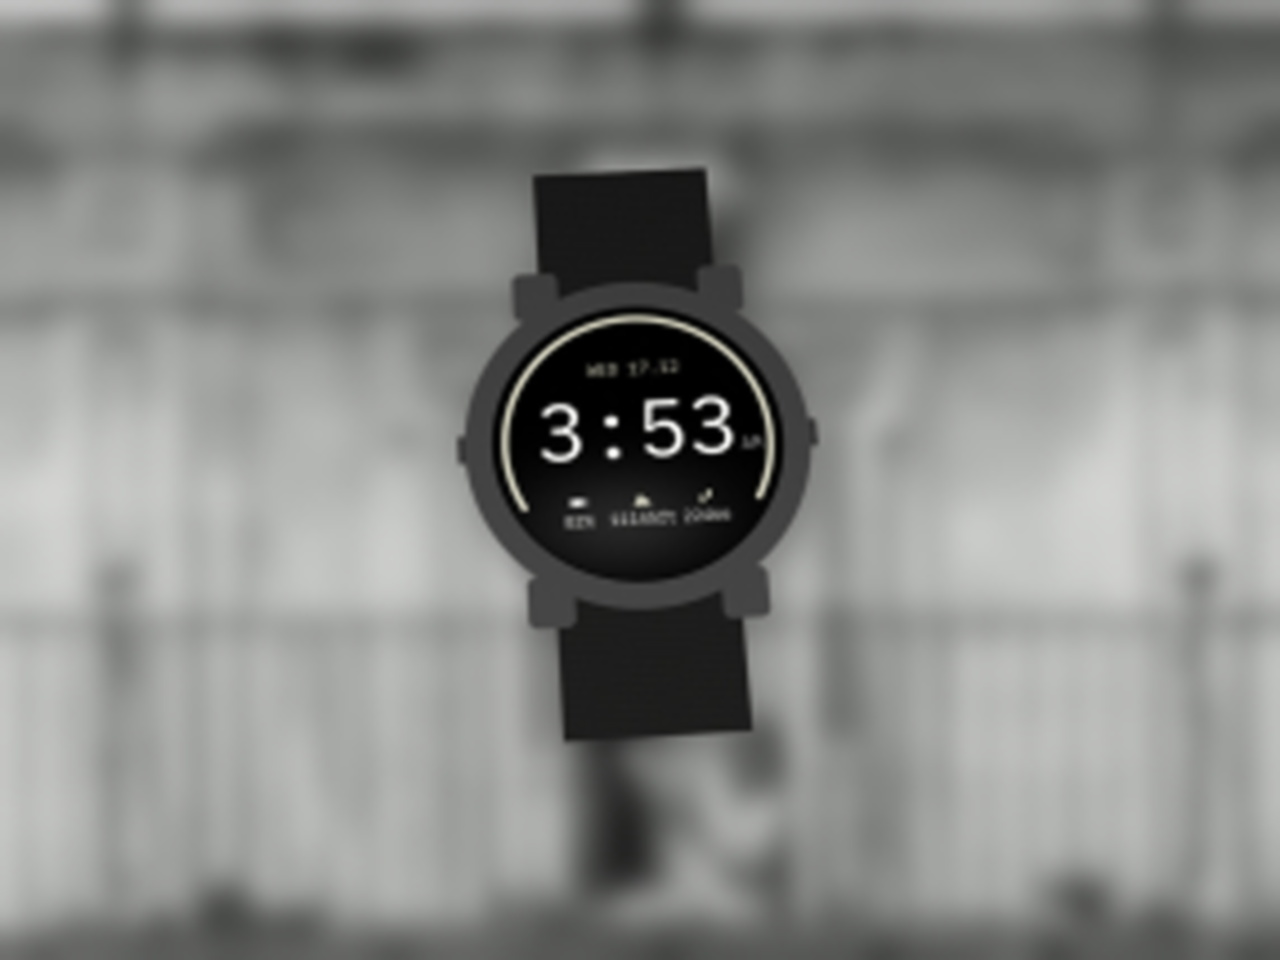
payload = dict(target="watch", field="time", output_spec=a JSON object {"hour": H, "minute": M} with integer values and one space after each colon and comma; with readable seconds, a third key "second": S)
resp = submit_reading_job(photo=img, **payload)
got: {"hour": 3, "minute": 53}
